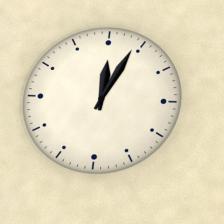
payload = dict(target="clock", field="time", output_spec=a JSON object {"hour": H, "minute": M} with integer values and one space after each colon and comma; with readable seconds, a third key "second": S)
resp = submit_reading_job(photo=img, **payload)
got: {"hour": 12, "minute": 4}
